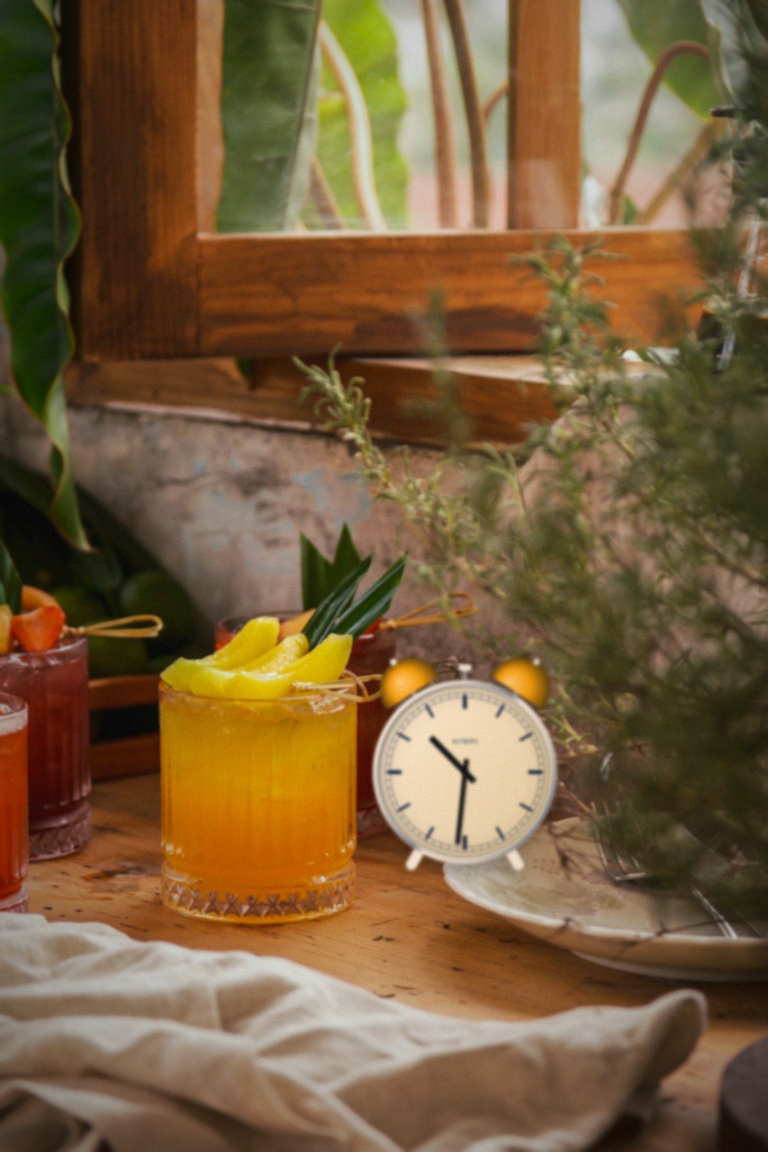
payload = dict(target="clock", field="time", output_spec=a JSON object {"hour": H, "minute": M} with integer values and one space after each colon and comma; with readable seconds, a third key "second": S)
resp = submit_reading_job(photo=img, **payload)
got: {"hour": 10, "minute": 31}
